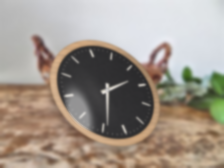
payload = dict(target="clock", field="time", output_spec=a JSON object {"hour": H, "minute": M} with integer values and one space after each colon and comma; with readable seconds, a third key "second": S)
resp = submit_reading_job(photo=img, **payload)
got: {"hour": 2, "minute": 34}
